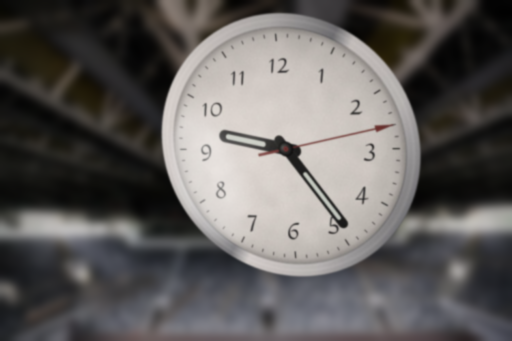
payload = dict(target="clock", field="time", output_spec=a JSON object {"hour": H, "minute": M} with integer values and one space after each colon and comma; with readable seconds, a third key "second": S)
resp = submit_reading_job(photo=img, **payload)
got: {"hour": 9, "minute": 24, "second": 13}
